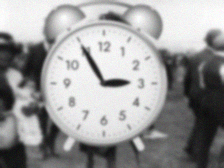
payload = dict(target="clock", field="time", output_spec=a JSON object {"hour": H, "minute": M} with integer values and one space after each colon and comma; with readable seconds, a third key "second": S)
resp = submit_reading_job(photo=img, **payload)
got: {"hour": 2, "minute": 55}
